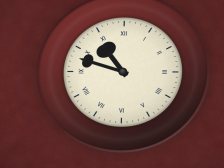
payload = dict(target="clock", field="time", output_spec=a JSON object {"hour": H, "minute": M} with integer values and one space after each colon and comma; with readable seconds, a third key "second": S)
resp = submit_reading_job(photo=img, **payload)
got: {"hour": 10, "minute": 48}
